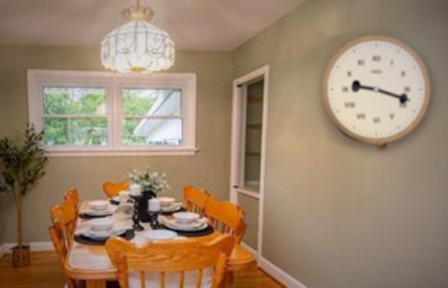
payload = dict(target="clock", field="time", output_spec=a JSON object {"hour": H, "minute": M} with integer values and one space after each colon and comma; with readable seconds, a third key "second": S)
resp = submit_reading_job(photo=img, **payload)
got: {"hour": 9, "minute": 18}
